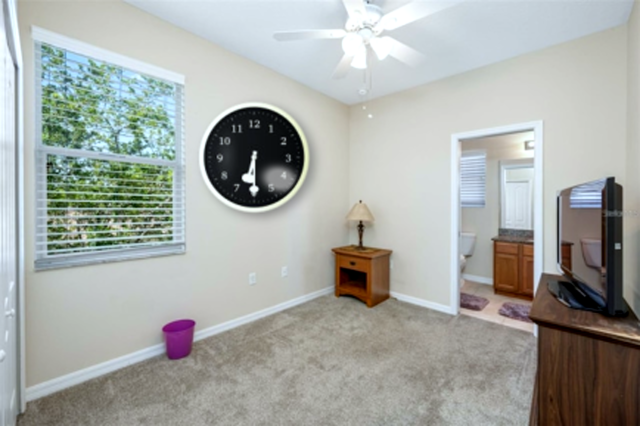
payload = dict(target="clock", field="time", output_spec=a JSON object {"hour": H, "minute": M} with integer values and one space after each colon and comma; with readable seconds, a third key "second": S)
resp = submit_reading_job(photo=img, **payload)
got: {"hour": 6, "minute": 30}
